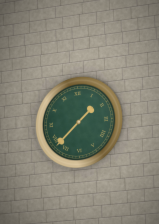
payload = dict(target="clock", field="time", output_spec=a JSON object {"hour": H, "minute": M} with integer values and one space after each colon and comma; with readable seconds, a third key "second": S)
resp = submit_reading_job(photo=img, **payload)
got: {"hour": 1, "minute": 38}
